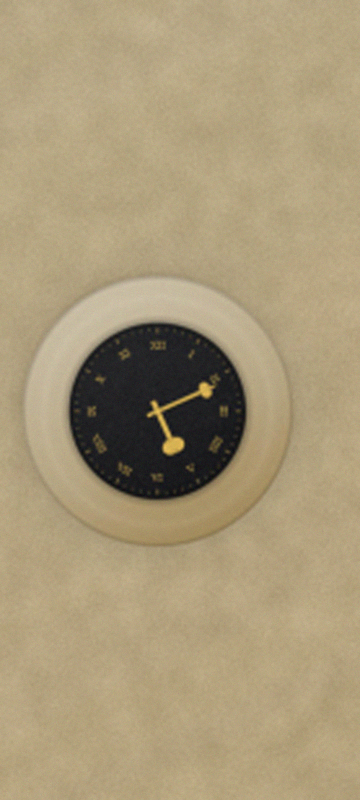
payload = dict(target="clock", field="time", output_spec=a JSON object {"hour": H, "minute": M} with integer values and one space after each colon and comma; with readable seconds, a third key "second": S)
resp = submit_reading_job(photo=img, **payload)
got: {"hour": 5, "minute": 11}
